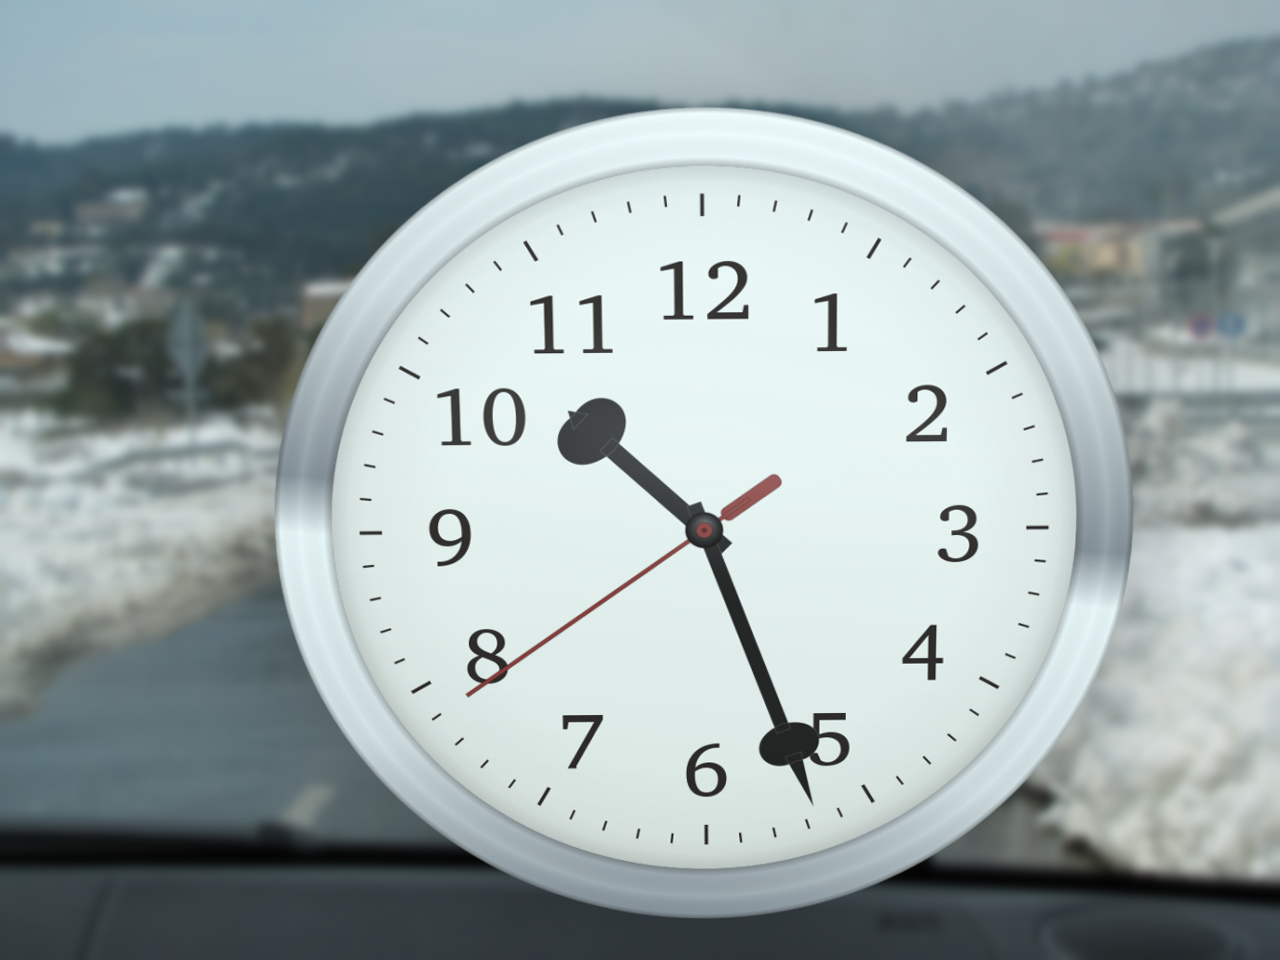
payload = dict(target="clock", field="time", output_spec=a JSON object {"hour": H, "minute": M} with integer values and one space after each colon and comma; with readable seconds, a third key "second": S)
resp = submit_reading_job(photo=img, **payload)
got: {"hour": 10, "minute": 26, "second": 39}
